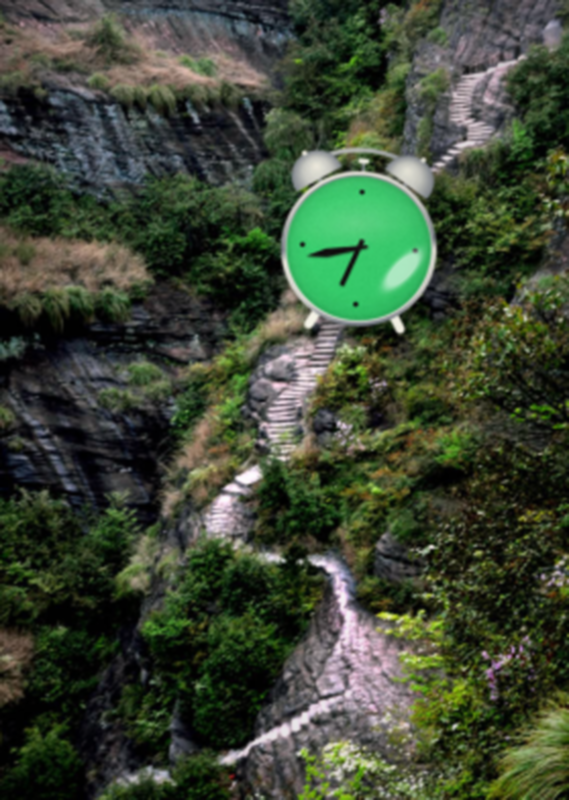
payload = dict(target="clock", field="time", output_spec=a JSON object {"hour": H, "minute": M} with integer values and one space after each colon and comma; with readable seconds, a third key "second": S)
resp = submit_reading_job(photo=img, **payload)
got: {"hour": 6, "minute": 43}
